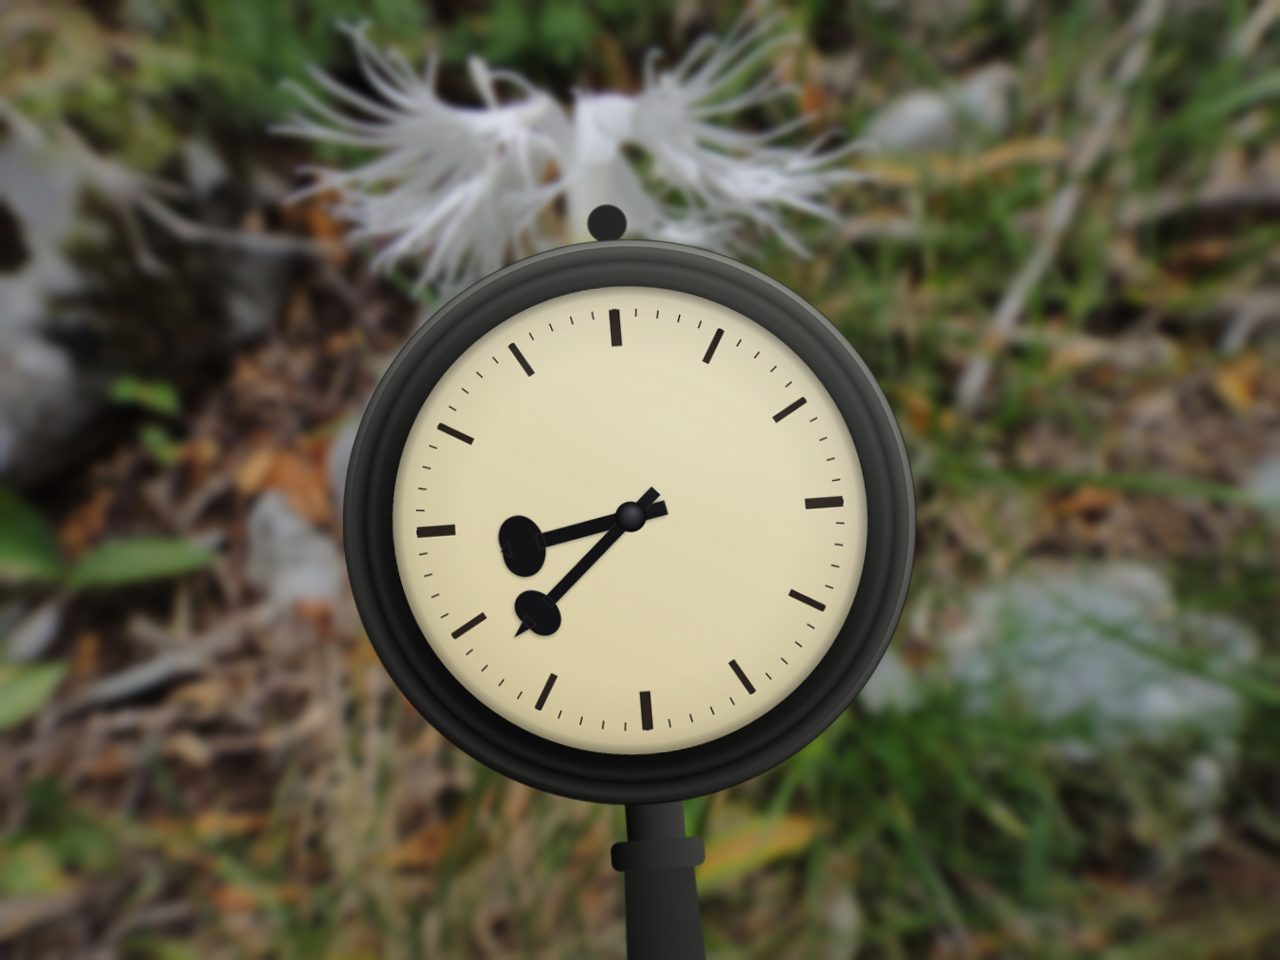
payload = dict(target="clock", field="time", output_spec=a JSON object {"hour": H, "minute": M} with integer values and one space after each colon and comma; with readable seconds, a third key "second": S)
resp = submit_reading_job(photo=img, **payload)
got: {"hour": 8, "minute": 38}
